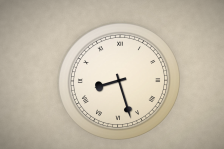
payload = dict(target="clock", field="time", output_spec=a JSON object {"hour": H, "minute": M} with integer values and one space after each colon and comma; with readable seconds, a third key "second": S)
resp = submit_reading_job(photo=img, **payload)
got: {"hour": 8, "minute": 27}
